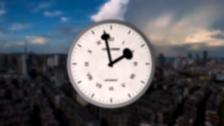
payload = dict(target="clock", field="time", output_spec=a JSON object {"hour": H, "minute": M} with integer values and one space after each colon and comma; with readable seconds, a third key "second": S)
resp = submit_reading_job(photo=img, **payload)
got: {"hour": 1, "minute": 58}
